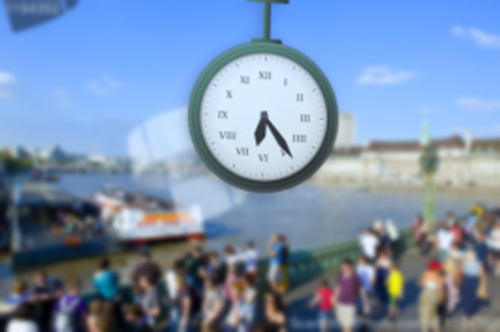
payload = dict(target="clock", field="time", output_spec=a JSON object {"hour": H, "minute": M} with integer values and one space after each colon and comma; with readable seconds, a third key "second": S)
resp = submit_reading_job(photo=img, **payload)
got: {"hour": 6, "minute": 24}
